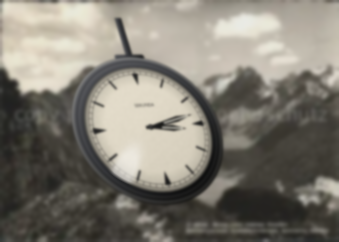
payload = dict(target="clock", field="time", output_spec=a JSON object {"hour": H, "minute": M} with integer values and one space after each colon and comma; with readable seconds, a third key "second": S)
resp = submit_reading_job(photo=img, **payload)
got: {"hour": 3, "minute": 13}
